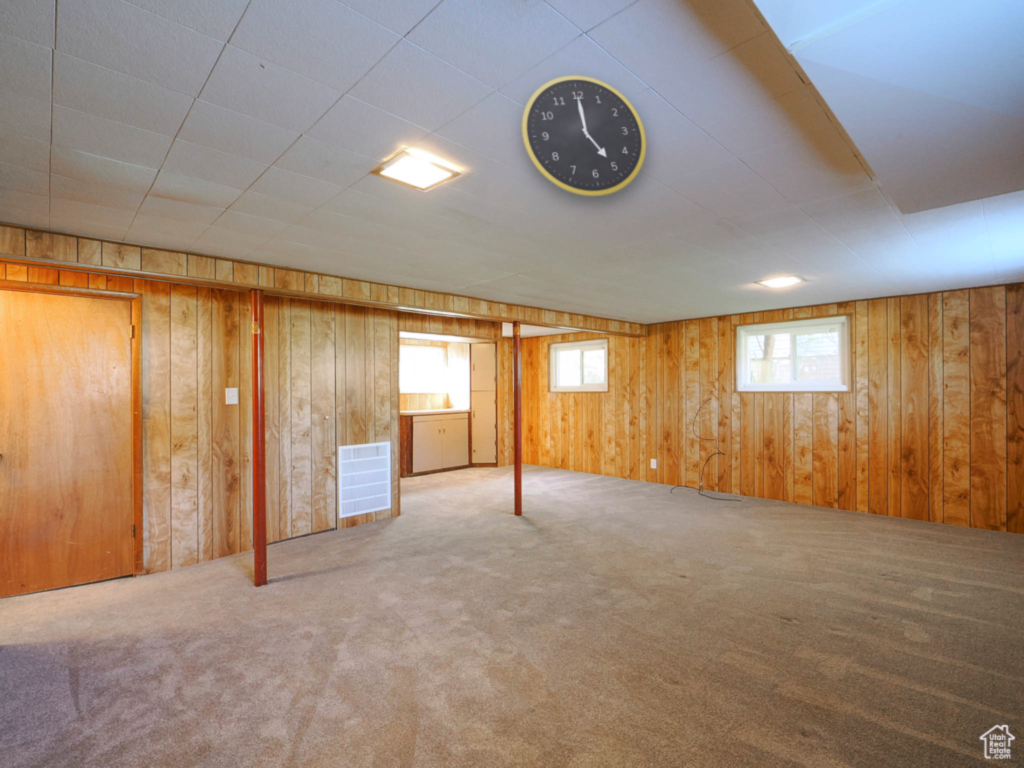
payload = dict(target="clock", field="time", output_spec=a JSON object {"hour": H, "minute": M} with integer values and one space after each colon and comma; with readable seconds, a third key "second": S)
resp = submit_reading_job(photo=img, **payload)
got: {"hour": 5, "minute": 0}
